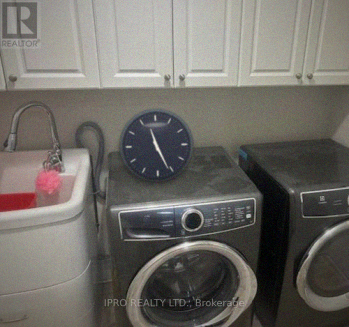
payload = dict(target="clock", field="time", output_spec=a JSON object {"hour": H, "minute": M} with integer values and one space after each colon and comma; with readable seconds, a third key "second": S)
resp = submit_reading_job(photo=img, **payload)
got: {"hour": 11, "minute": 26}
